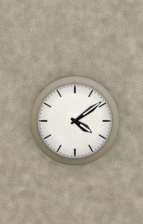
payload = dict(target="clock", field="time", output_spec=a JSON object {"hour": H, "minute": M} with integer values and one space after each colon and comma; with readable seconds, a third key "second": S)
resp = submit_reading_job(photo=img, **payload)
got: {"hour": 4, "minute": 9}
